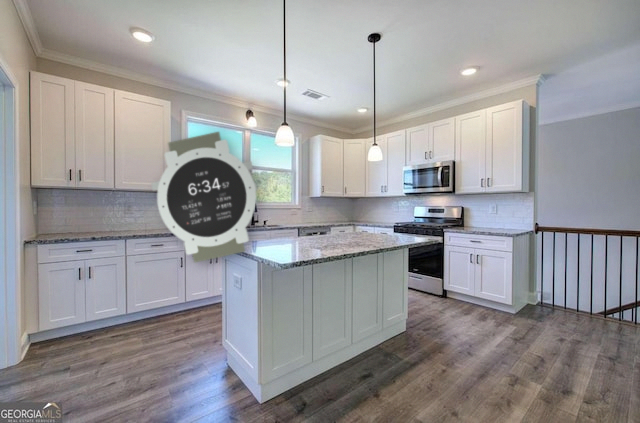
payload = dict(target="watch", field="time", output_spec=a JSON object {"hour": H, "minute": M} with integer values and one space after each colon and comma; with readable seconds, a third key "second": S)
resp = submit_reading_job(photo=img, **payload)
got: {"hour": 6, "minute": 34}
